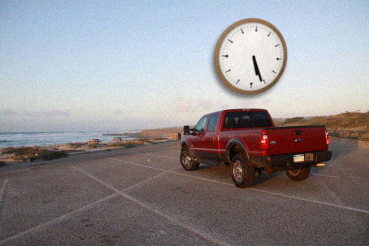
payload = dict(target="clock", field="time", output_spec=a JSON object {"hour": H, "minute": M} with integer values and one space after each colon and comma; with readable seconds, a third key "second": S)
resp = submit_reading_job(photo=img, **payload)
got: {"hour": 5, "minute": 26}
